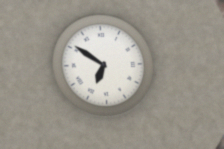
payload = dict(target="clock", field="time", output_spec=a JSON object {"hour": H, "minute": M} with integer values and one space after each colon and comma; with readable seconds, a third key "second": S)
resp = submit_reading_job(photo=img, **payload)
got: {"hour": 6, "minute": 51}
